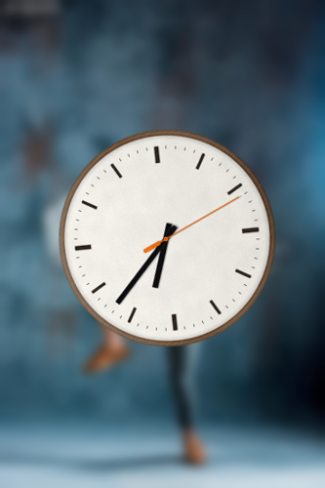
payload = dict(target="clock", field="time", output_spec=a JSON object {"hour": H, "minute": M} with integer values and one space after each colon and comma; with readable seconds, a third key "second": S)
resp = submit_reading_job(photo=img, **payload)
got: {"hour": 6, "minute": 37, "second": 11}
